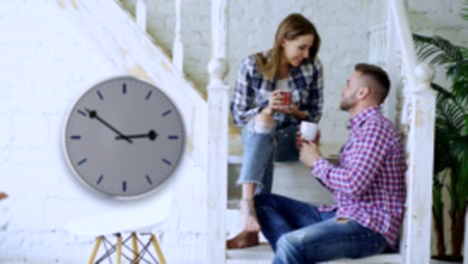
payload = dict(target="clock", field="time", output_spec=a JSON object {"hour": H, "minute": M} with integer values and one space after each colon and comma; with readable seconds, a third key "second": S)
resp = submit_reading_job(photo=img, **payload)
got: {"hour": 2, "minute": 51}
